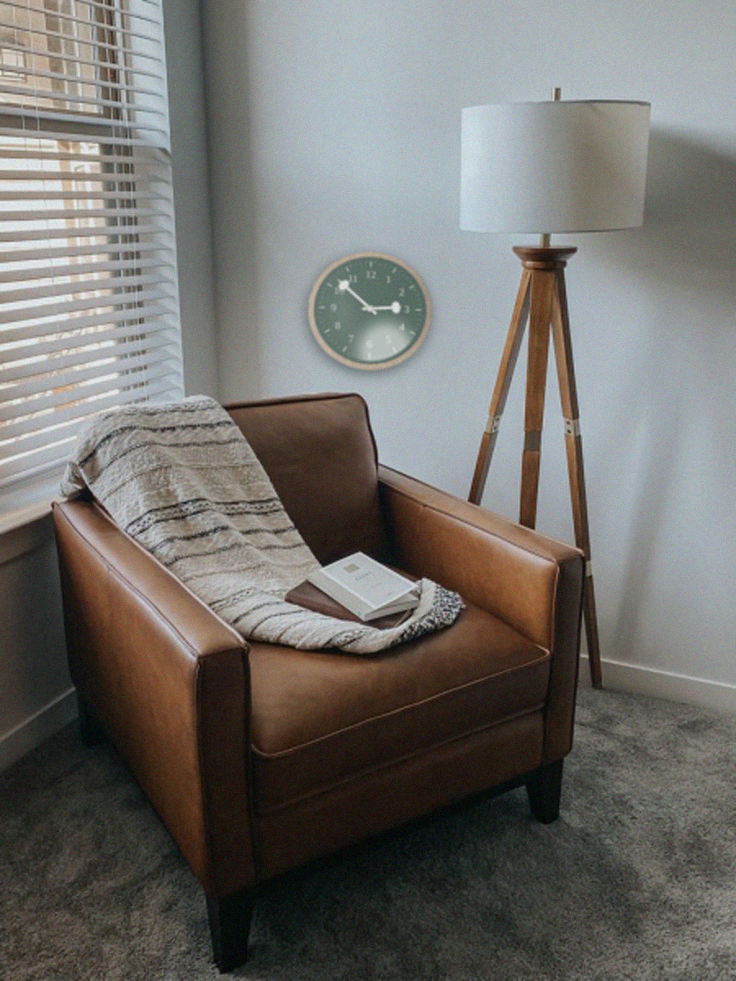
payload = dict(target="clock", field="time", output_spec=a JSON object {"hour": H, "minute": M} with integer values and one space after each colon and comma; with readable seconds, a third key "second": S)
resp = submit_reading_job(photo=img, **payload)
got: {"hour": 2, "minute": 52}
